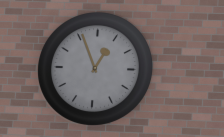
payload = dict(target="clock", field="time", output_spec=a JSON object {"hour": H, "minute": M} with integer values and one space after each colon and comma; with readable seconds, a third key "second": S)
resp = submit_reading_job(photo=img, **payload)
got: {"hour": 12, "minute": 56}
